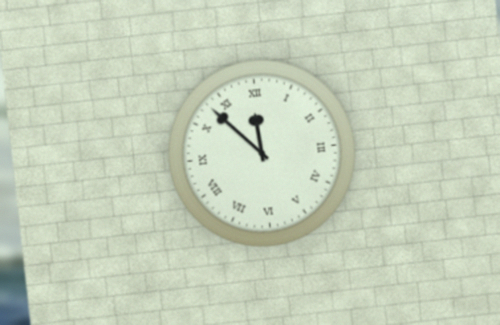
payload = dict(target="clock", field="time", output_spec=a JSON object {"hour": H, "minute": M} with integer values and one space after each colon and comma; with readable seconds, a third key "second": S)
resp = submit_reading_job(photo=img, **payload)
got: {"hour": 11, "minute": 53}
